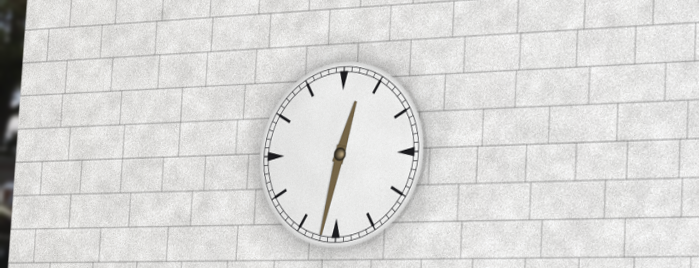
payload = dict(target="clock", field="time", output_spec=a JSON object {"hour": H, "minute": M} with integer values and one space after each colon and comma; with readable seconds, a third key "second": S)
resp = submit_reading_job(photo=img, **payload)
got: {"hour": 12, "minute": 32}
